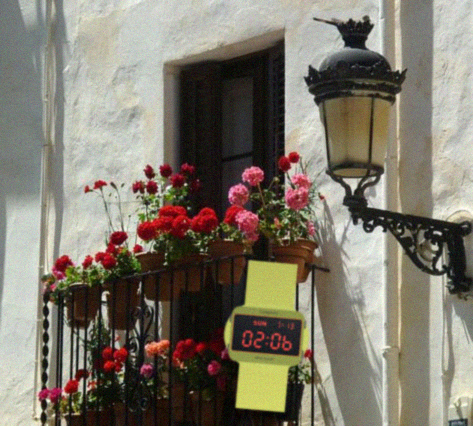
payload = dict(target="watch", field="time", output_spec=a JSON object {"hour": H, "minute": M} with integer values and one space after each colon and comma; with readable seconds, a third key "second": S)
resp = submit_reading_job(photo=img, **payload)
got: {"hour": 2, "minute": 6}
